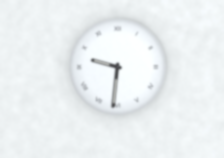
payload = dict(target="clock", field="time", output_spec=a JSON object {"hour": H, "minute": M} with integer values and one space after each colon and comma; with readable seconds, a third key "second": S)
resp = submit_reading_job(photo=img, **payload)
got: {"hour": 9, "minute": 31}
